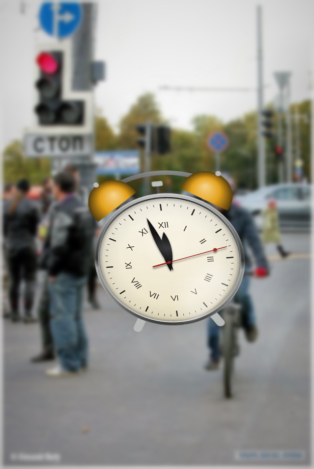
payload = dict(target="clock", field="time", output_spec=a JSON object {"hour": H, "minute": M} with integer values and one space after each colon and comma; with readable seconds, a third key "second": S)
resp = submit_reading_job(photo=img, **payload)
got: {"hour": 11, "minute": 57, "second": 13}
